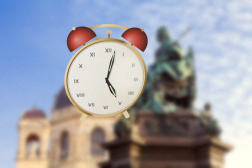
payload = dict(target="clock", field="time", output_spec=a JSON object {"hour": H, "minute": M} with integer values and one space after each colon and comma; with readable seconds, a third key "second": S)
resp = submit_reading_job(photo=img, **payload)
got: {"hour": 5, "minute": 2}
